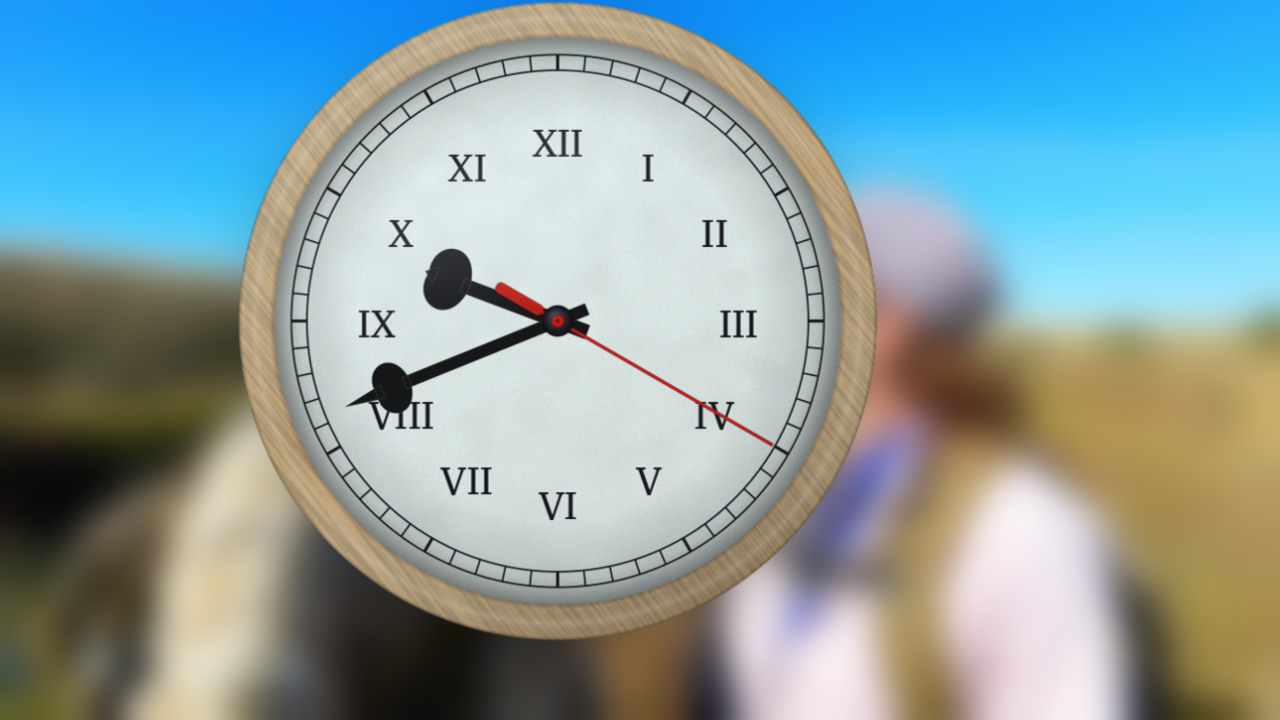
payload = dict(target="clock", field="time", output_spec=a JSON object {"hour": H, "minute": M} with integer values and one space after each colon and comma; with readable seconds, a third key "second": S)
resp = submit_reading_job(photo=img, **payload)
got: {"hour": 9, "minute": 41, "second": 20}
